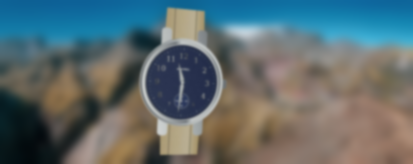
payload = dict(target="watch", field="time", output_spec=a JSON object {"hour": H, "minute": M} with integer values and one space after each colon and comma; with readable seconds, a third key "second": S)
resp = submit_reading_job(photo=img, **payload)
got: {"hour": 11, "minute": 31}
